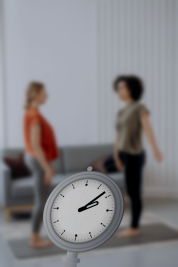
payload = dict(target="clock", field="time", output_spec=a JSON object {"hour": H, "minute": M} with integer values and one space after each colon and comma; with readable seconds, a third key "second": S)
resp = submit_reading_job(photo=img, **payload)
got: {"hour": 2, "minute": 8}
